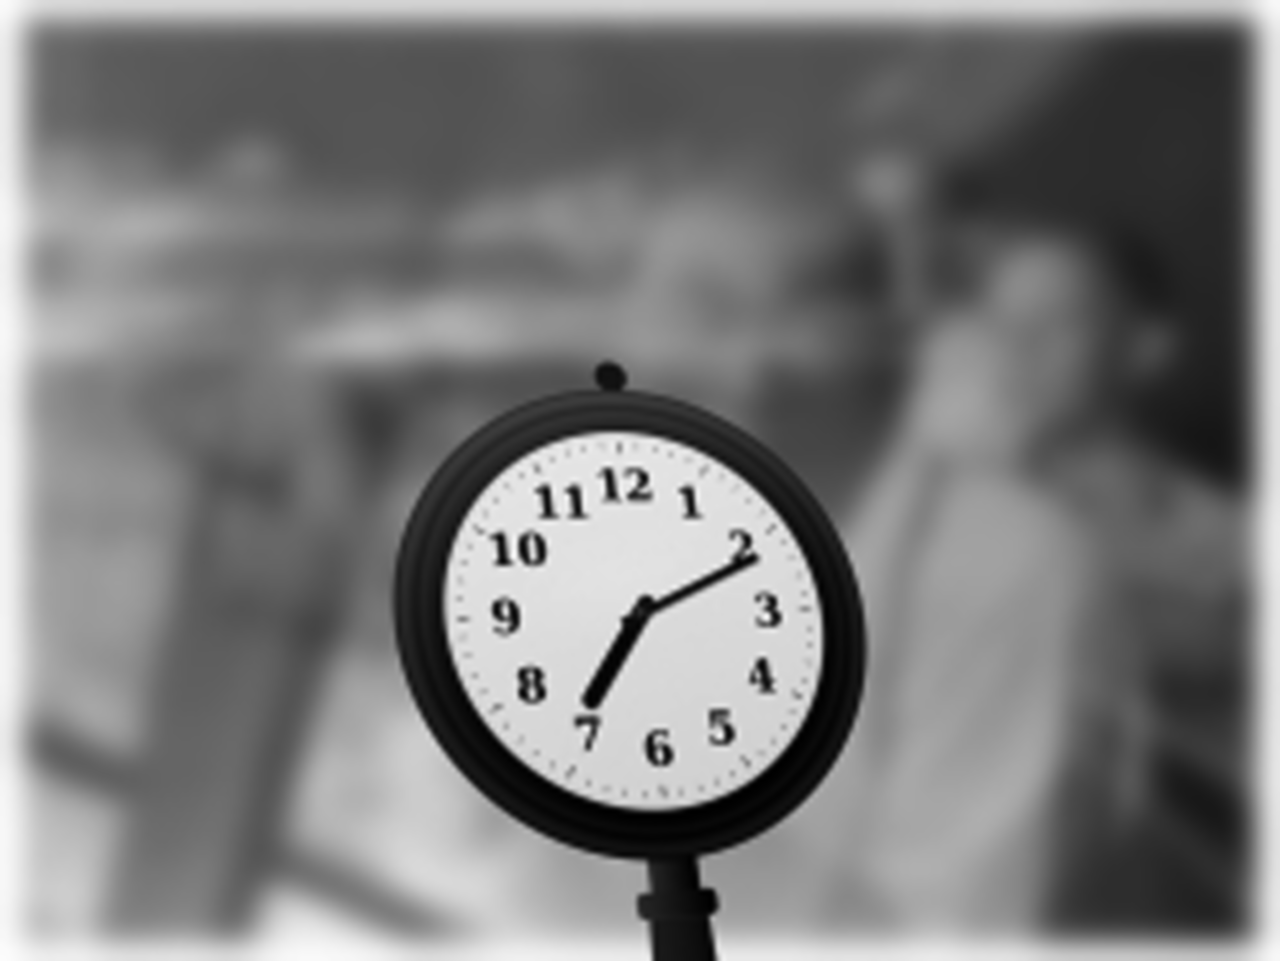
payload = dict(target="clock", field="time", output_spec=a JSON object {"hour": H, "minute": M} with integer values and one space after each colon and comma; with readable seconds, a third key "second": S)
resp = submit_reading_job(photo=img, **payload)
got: {"hour": 7, "minute": 11}
